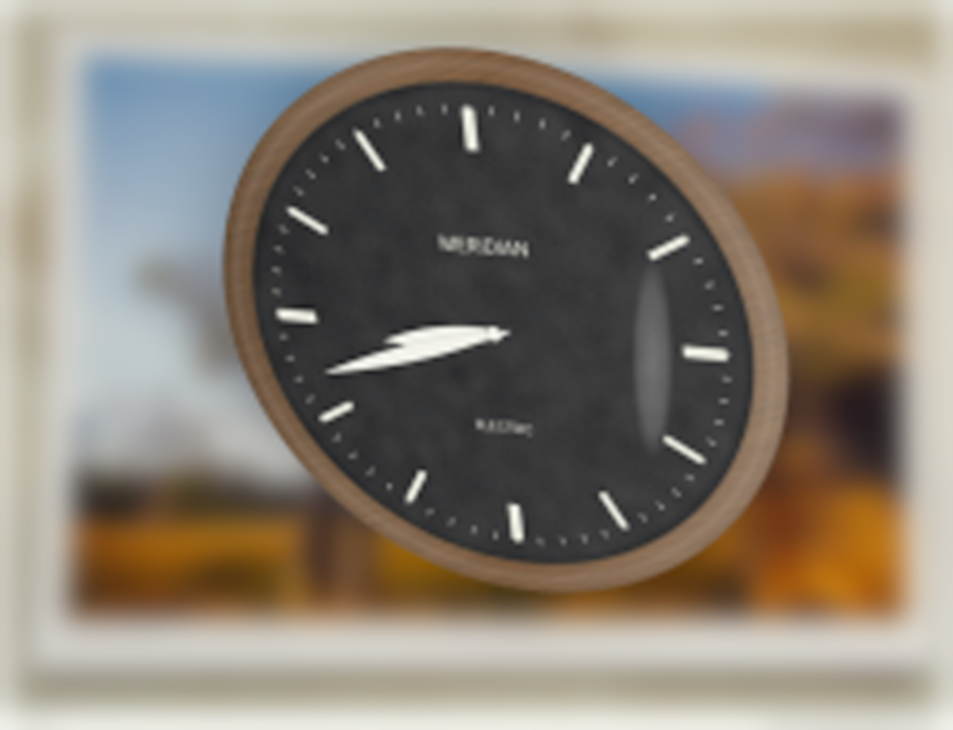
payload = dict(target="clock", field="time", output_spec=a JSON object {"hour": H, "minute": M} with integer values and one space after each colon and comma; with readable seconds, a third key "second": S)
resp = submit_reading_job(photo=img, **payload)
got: {"hour": 8, "minute": 42}
